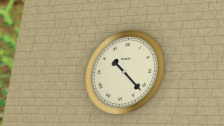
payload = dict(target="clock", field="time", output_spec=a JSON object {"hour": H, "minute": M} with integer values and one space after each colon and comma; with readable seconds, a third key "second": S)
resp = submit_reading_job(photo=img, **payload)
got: {"hour": 10, "minute": 22}
